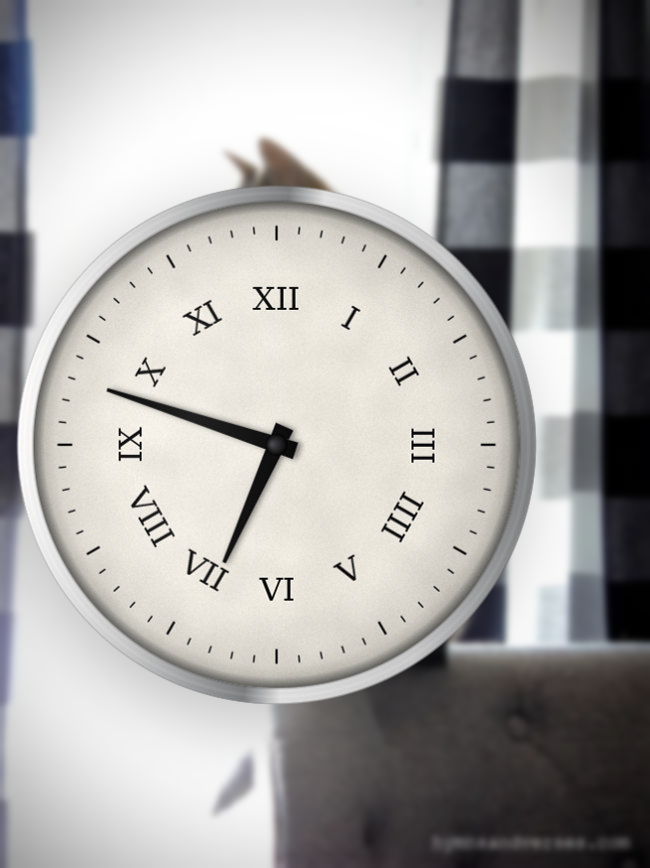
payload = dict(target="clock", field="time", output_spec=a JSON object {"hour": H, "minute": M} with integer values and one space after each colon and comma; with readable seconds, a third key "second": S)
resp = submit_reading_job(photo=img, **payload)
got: {"hour": 6, "minute": 48}
